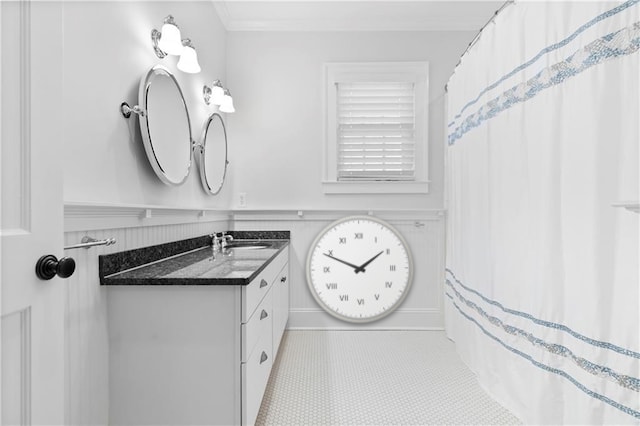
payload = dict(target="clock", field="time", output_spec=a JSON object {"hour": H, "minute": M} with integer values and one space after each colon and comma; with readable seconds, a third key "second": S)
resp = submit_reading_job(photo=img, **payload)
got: {"hour": 1, "minute": 49}
